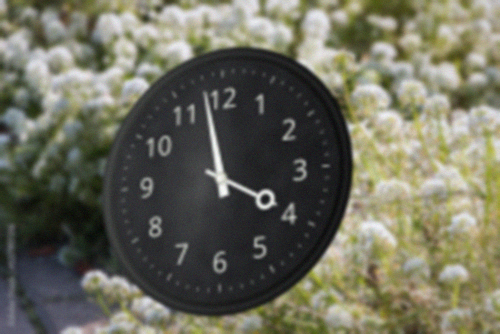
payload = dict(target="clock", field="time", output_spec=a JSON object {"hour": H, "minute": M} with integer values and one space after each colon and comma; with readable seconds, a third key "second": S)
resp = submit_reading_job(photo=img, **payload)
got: {"hour": 3, "minute": 58}
